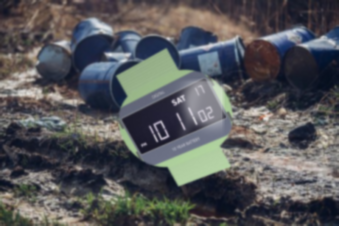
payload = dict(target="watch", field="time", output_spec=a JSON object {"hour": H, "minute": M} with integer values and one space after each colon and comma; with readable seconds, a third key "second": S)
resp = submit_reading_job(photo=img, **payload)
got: {"hour": 10, "minute": 11, "second": 2}
